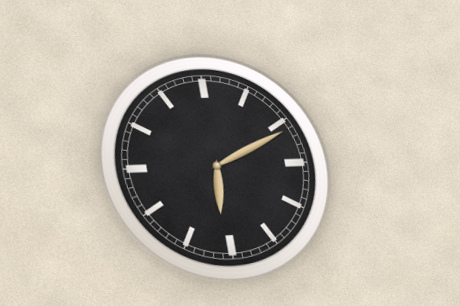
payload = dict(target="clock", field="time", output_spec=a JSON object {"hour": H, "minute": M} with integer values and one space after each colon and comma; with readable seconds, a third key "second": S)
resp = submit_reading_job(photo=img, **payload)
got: {"hour": 6, "minute": 11}
